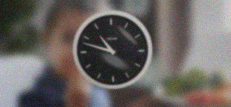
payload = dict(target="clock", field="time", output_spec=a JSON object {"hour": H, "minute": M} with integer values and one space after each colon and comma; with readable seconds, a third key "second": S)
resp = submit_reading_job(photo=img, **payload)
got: {"hour": 10, "minute": 48}
